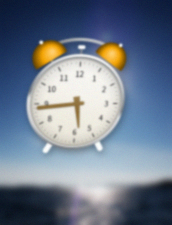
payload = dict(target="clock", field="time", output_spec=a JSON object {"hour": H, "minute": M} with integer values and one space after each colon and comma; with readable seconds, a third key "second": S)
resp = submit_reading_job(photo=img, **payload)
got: {"hour": 5, "minute": 44}
